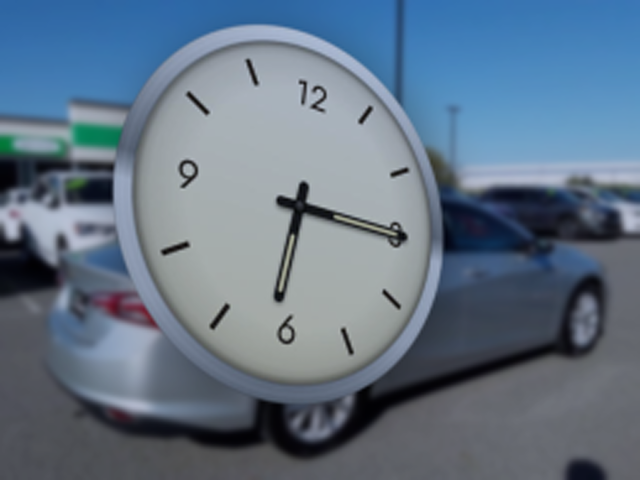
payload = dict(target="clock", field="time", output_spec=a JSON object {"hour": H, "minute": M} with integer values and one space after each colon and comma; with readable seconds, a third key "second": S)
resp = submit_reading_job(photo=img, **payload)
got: {"hour": 6, "minute": 15}
